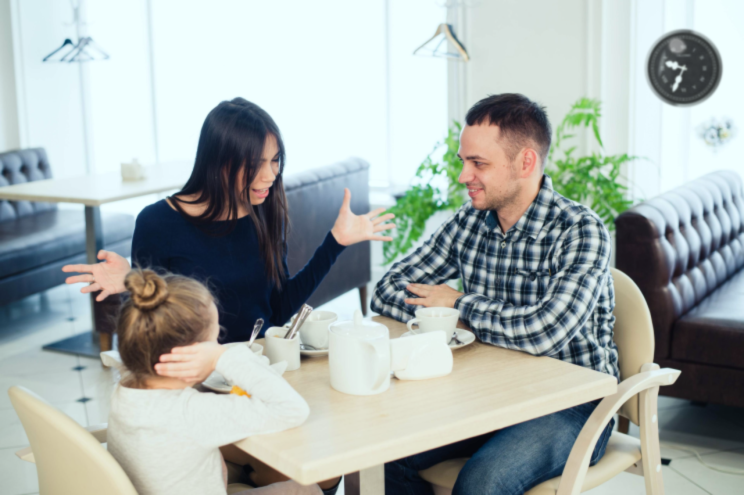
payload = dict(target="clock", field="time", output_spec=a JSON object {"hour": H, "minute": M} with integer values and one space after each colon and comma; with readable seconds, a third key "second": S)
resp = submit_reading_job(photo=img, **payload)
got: {"hour": 9, "minute": 34}
